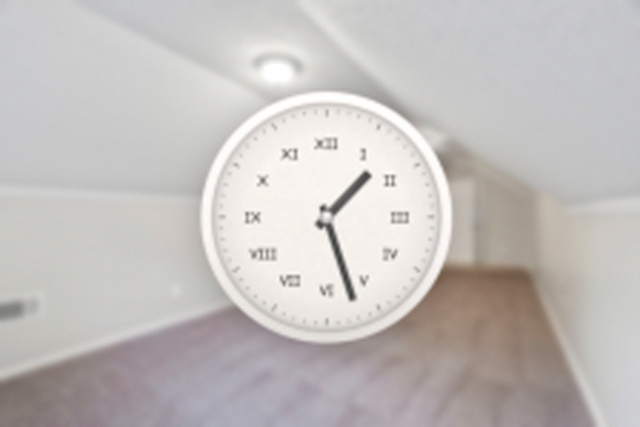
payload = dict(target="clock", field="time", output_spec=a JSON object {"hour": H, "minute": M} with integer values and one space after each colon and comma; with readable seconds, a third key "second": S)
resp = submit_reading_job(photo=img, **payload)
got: {"hour": 1, "minute": 27}
